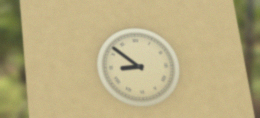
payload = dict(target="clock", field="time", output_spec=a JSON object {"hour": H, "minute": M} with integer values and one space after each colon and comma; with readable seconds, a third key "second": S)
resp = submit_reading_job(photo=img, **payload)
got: {"hour": 8, "minute": 52}
